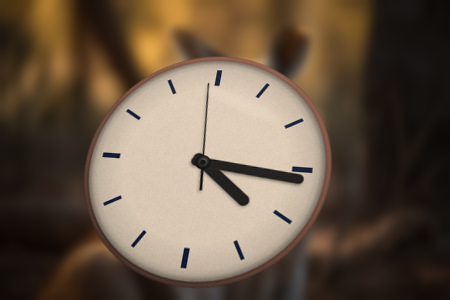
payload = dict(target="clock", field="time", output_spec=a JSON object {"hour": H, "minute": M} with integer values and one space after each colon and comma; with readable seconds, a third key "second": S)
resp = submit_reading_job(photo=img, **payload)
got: {"hour": 4, "minute": 15, "second": 59}
